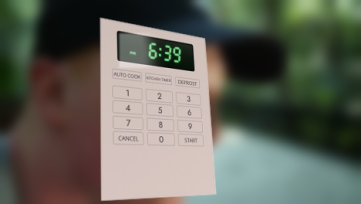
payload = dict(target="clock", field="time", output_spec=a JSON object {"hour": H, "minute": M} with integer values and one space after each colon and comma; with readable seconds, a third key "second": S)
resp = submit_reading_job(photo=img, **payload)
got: {"hour": 6, "minute": 39}
